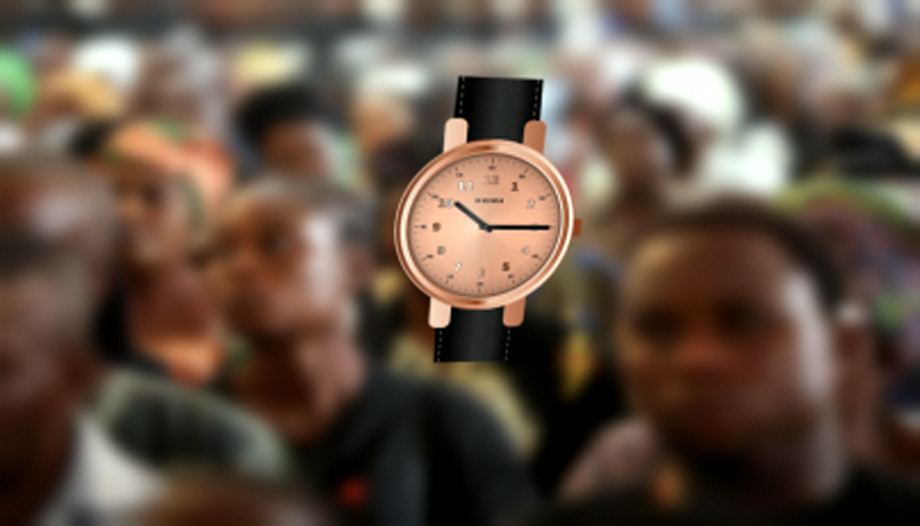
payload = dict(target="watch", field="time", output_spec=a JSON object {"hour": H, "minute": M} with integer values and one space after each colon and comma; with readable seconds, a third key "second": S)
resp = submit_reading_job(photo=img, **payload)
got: {"hour": 10, "minute": 15}
